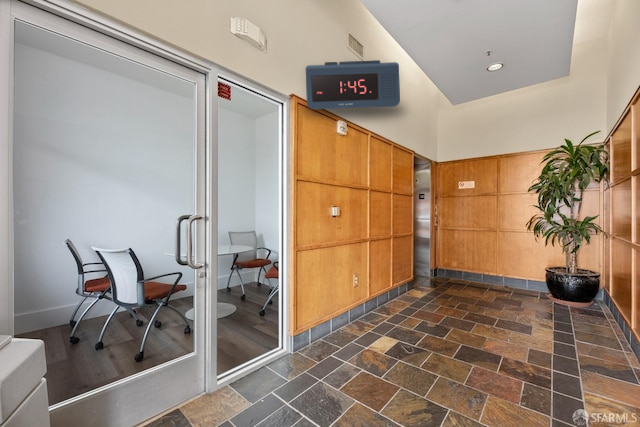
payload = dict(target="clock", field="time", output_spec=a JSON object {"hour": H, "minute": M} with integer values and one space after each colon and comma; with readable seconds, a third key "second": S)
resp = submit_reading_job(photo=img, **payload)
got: {"hour": 1, "minute": 45}
